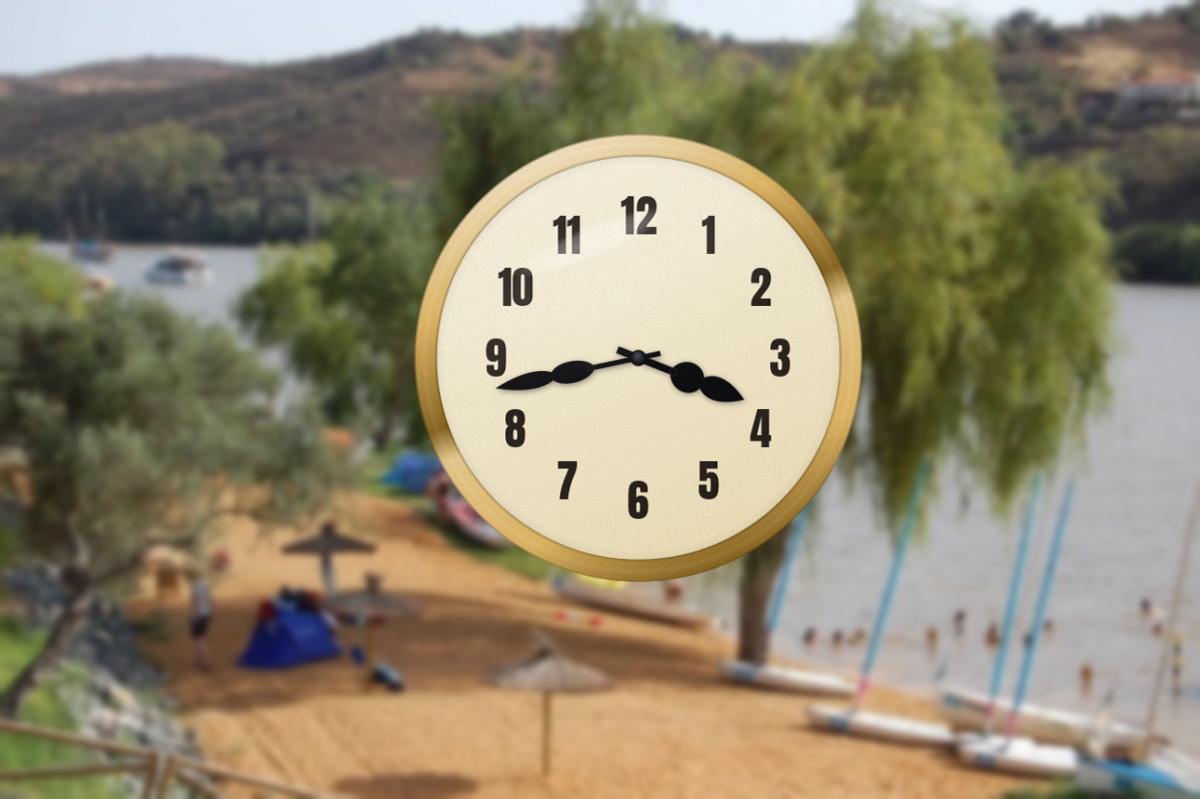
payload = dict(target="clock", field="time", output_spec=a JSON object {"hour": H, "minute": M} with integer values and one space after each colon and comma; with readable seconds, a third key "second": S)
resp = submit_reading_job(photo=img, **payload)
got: {"hour": 3, "minute": 43}
